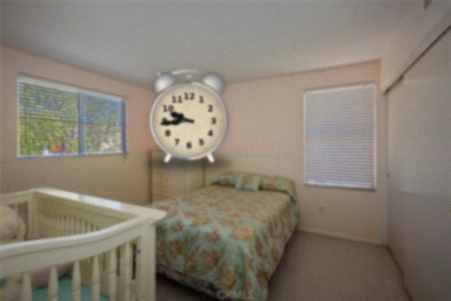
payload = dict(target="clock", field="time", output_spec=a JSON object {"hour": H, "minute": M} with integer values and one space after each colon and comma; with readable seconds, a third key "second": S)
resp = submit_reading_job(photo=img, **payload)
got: {"hour": 9, "minute": 44}
